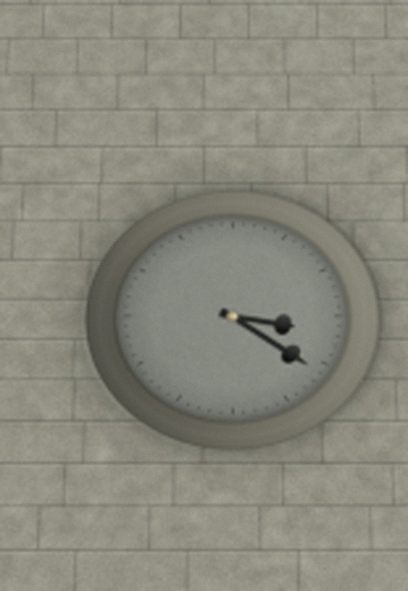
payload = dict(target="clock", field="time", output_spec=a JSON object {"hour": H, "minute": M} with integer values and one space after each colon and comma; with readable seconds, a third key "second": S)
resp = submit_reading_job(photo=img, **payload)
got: {"hour": 3, "minute": 21}
